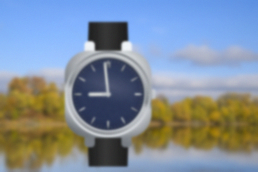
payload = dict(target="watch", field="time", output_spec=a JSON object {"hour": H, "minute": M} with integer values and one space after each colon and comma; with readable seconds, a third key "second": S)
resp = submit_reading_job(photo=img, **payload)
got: {"hour": 8, "minute": 59}
